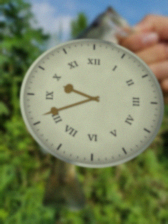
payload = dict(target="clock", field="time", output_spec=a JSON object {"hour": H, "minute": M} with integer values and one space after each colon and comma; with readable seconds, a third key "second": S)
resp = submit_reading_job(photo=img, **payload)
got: {"hour": 9, "minute": 41}
